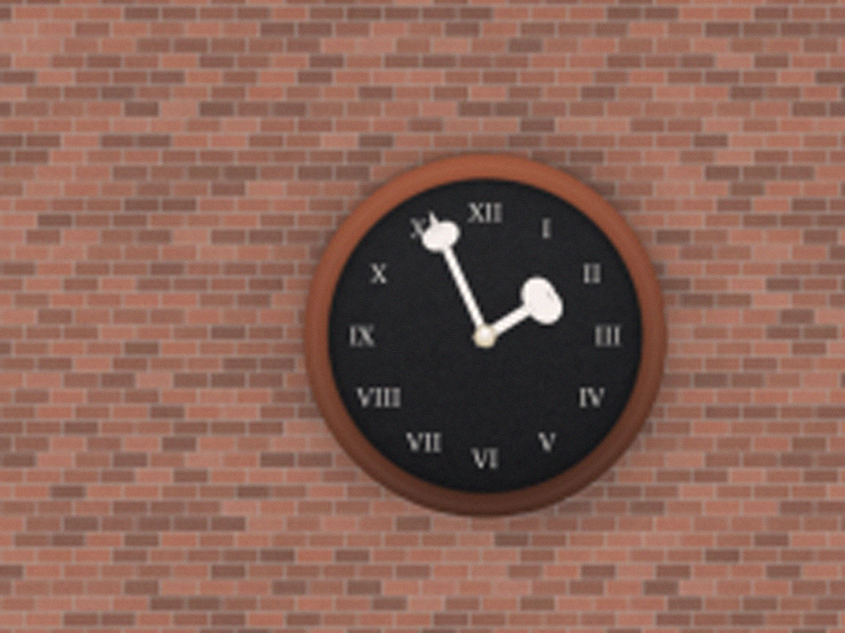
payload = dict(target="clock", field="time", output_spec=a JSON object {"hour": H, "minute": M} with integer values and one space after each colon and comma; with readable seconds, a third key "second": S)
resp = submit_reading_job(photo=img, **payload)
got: {"hour": 1, "minute": 56}
